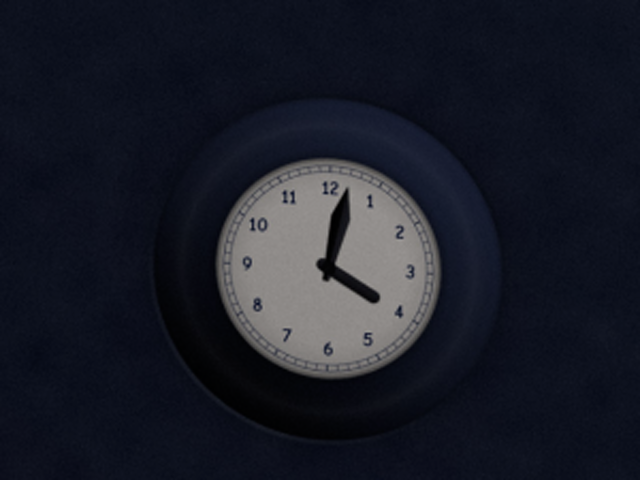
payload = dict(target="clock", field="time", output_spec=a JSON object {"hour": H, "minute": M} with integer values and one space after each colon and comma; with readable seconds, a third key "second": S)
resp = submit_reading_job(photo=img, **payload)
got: {"hour": 4, "minute": 2}
